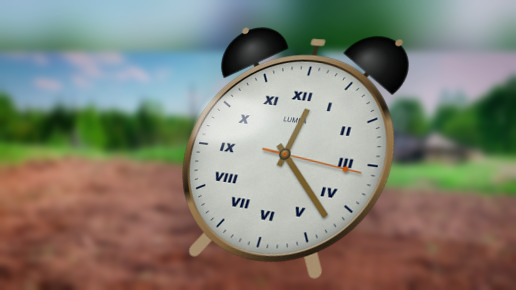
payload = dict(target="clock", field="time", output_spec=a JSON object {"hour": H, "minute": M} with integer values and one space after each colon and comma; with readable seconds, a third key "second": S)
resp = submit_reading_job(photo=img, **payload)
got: {"hour": 12, "minute": 22, "second": 16}
